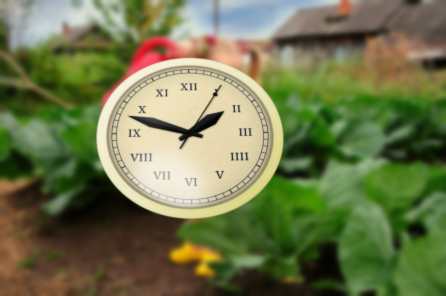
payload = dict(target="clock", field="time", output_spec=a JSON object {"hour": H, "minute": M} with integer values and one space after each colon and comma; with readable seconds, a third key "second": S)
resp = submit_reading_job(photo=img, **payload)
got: {"hour": 1, "minute": 48, "second": 5}
